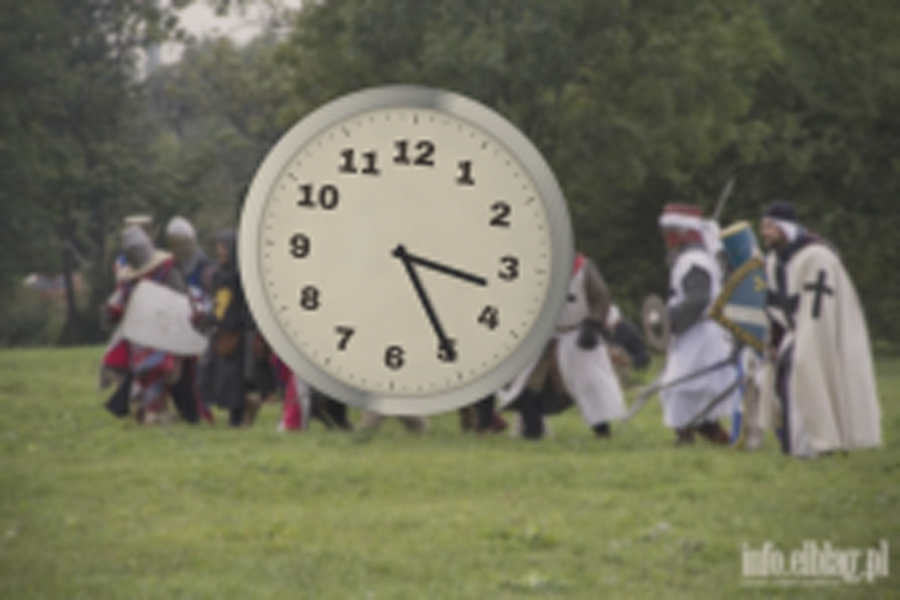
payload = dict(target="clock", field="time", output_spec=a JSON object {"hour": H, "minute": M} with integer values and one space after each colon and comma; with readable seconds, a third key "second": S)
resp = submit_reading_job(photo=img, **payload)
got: {"hour": 3, "minute": 25}
